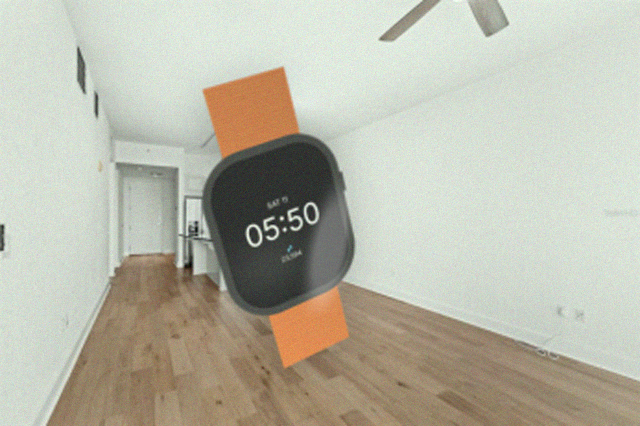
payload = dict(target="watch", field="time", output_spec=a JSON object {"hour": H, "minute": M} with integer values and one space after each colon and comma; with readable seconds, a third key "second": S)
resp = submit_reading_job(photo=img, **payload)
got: {"hour": 5, "minute": 50}
